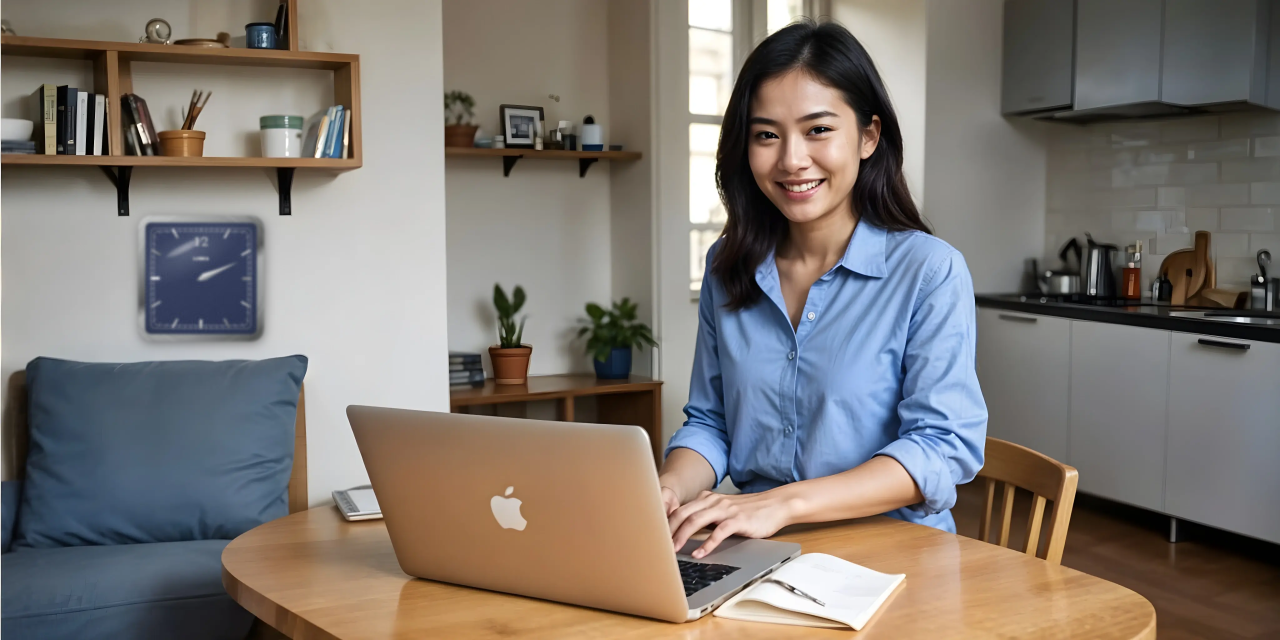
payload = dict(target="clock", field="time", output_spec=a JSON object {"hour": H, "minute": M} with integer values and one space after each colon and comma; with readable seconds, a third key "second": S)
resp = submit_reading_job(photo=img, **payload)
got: {"hour": 2, "minute": 11}
